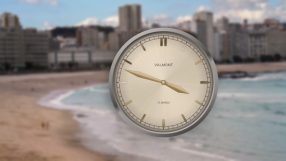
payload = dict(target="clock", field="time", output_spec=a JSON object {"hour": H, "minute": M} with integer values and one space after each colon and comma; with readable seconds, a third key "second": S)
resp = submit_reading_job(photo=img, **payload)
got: {"hour": 3, "minute": 48}
